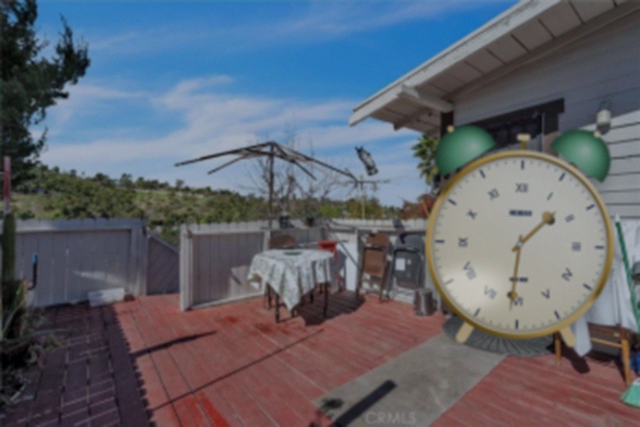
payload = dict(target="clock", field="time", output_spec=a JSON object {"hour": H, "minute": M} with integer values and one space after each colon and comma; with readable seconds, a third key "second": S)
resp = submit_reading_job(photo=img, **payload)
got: {"hour": 1, "minute": 31}
